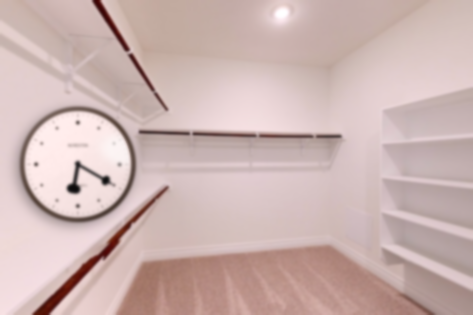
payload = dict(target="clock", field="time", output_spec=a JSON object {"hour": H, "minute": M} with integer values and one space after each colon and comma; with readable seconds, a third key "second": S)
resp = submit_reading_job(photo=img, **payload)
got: {"hour": 6, "minute": 20}
